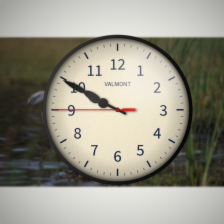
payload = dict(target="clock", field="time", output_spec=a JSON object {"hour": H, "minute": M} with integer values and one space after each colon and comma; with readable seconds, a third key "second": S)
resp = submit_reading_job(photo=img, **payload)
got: {"hour": 9, "minute": 49, "second": 45}
